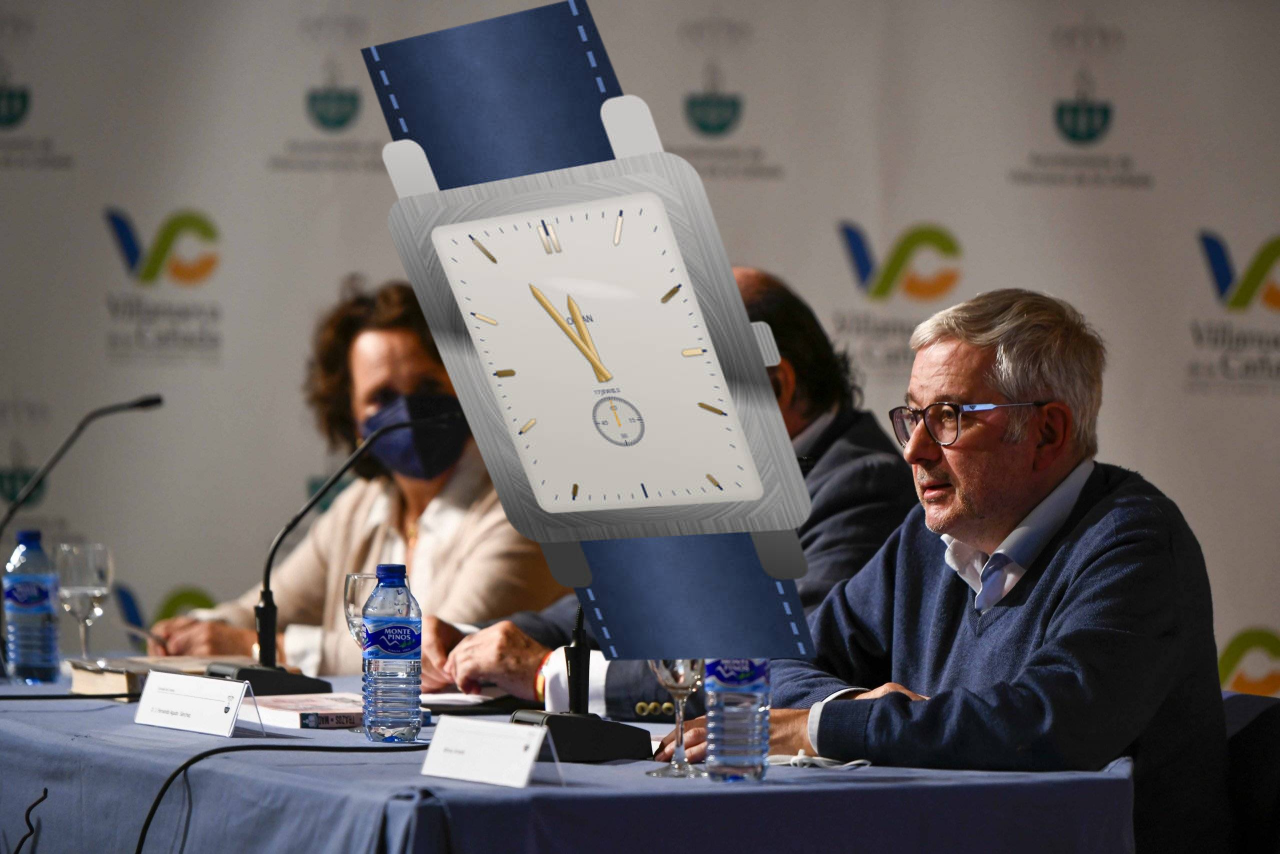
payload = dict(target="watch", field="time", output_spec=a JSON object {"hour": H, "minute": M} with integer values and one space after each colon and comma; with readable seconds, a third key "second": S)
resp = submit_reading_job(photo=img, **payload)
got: {"hour": 11, "minute": 56}
